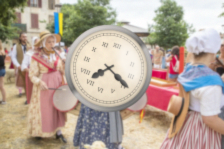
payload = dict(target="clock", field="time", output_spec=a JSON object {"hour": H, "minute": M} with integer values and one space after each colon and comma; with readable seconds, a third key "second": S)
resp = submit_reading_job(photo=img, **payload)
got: {"hour": 7, "minute": 19}
